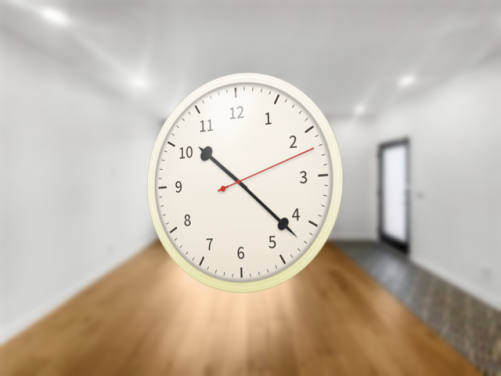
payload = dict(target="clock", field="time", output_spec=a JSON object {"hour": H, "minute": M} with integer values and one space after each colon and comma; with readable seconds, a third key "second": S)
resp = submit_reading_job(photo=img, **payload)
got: {"hour": 10, "minute": 22, "second": 12}
